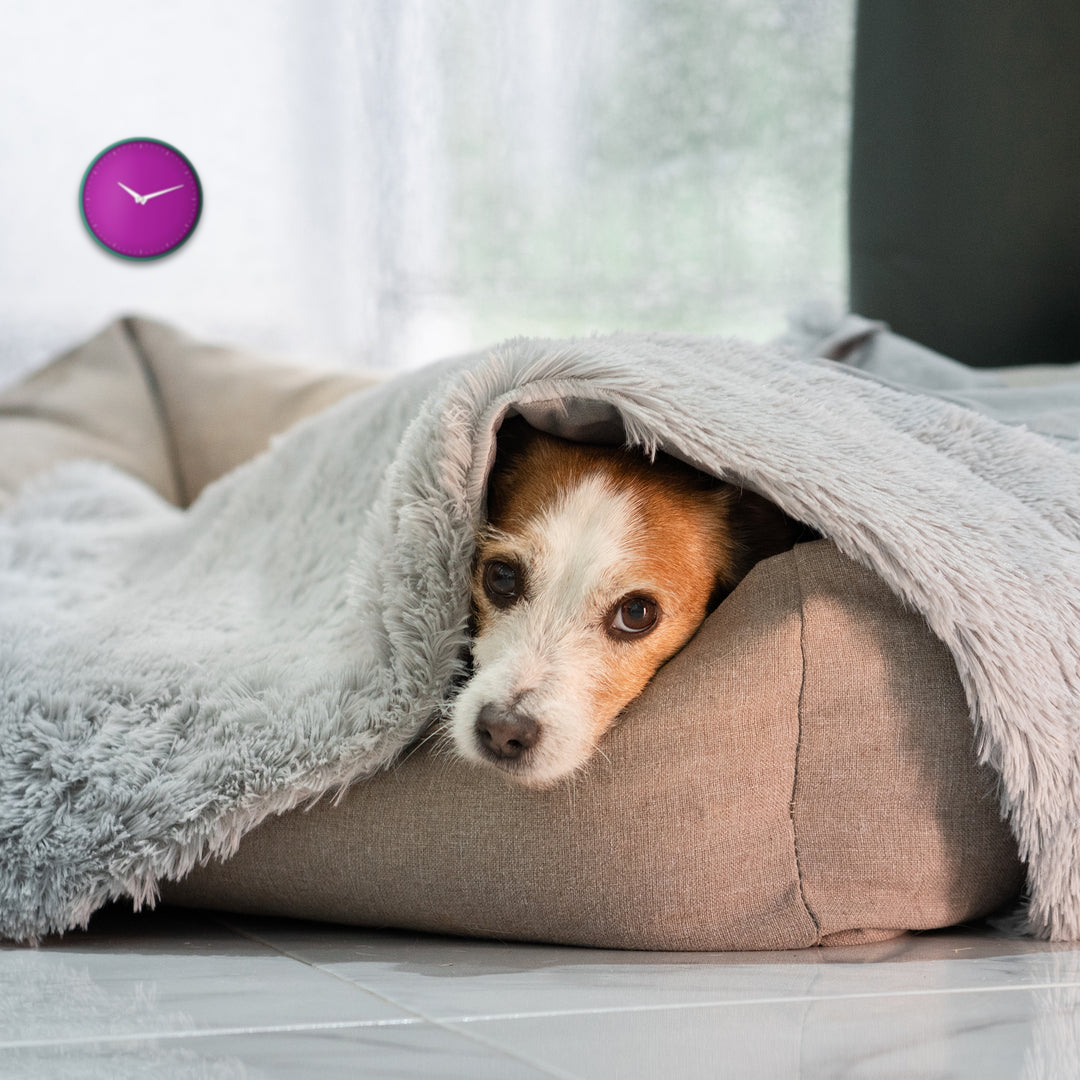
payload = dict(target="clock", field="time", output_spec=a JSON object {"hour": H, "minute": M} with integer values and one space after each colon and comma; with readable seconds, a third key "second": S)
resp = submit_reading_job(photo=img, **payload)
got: {"hour": 10, "minute": 12}
